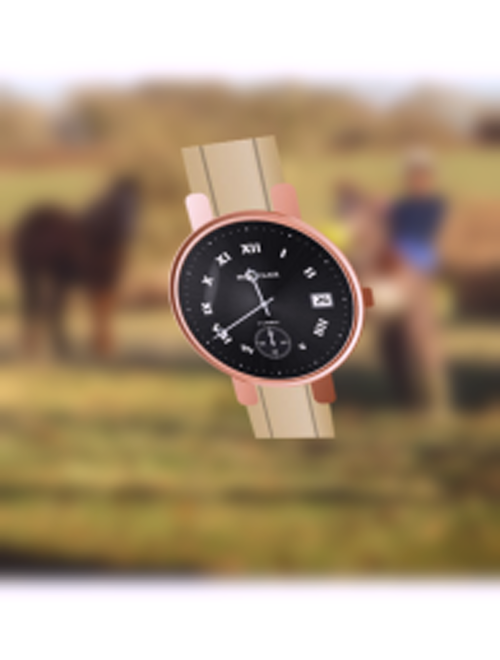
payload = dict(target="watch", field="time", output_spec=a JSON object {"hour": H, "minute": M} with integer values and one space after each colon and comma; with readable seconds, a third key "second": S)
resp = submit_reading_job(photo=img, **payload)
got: {"hour": 11, "minute": 40}
